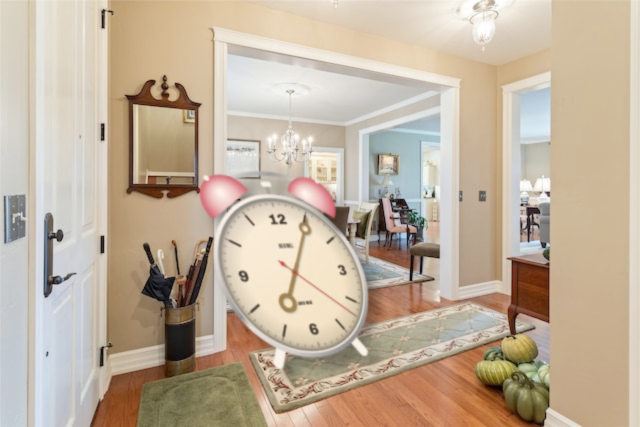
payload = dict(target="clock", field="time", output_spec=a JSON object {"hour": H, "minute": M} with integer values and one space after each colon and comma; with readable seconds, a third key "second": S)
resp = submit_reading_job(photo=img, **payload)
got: {"hour": 7, "minute": 5, "second": 22}
